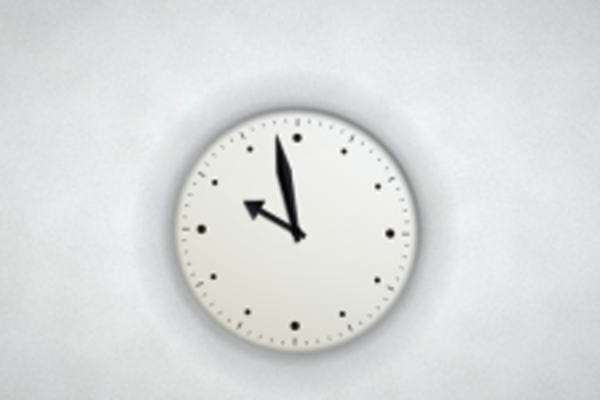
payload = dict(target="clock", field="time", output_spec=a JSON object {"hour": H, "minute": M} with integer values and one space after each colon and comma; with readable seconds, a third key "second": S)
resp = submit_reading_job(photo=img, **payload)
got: {"hour": 9, "minute": 58}
